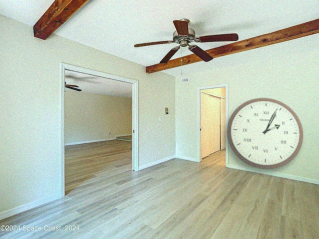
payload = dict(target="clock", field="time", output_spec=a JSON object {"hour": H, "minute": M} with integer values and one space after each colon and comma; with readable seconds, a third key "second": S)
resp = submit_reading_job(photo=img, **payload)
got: {"hour": 2, "minute": 4}
